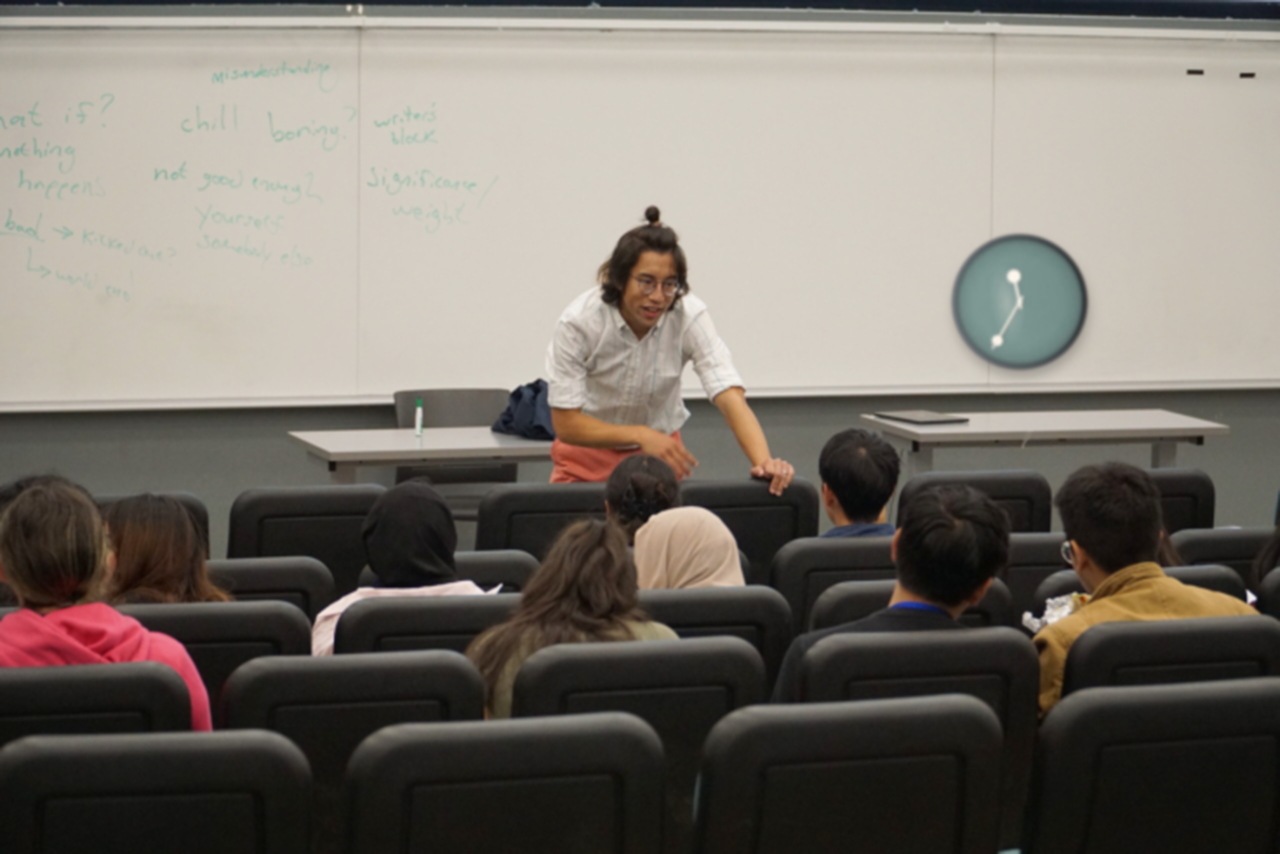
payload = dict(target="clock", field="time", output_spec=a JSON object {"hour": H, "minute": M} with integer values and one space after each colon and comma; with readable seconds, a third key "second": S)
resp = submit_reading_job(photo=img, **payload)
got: {"hour": 11, "minute": 35}
